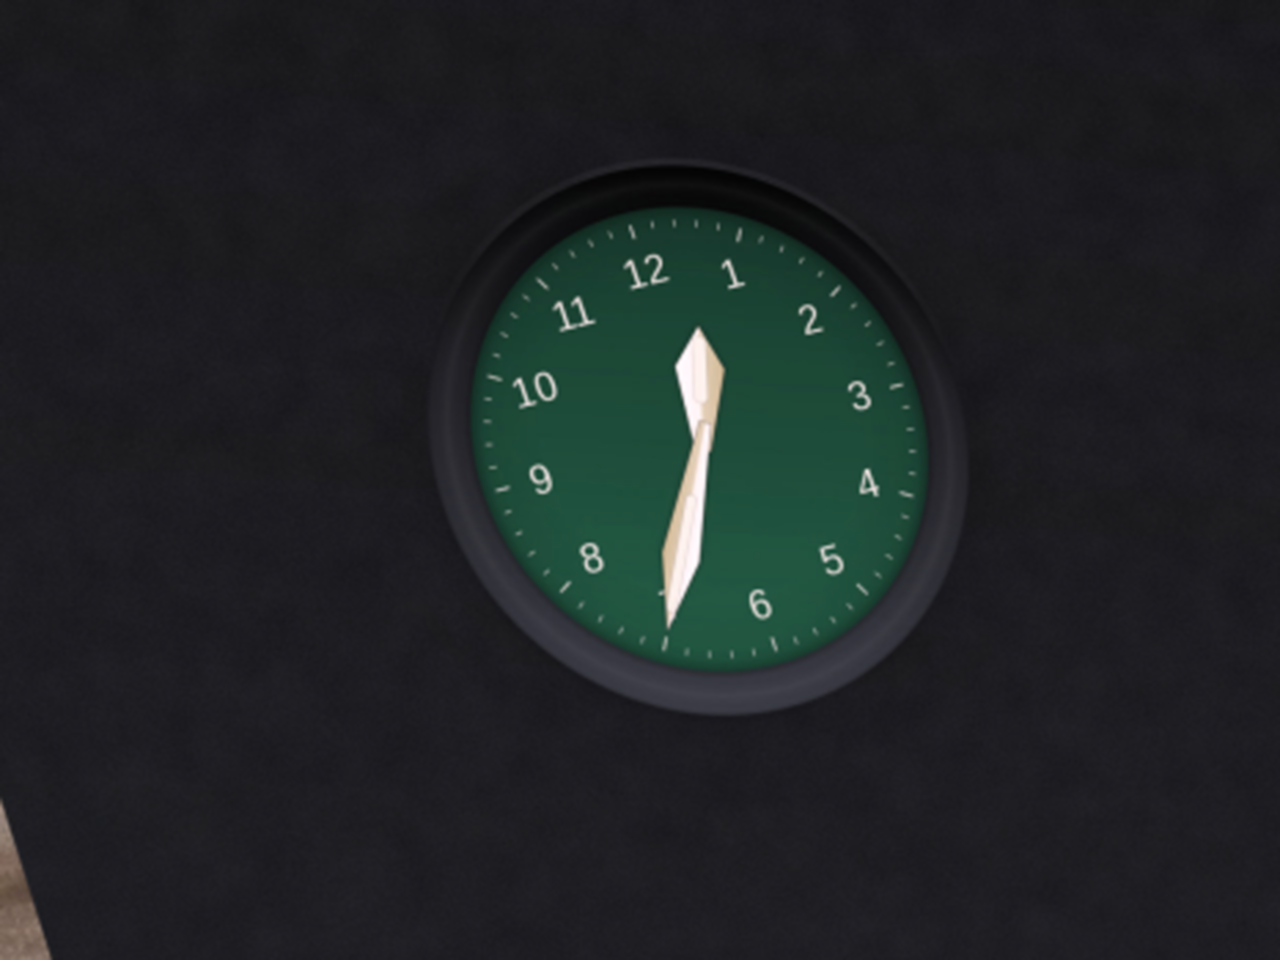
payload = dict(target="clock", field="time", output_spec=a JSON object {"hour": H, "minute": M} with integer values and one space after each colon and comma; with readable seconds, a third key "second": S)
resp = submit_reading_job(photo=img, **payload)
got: {"hour": 12, "minute": 35}
